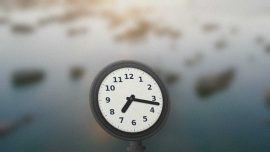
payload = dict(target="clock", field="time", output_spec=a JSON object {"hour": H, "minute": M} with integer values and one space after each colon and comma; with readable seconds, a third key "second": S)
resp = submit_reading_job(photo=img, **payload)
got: {"hour": 7, "minute": 17}
